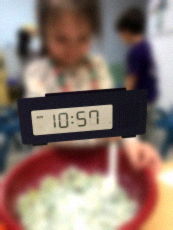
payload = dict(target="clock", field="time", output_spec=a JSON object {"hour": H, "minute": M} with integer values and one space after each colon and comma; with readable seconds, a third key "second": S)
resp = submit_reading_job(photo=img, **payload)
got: {"hour": 10, "minute": 57}
